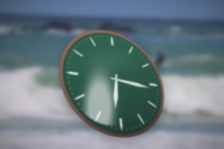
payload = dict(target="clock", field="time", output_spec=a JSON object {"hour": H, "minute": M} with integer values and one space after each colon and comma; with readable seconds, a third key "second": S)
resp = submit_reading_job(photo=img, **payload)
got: {"hour": 6, "minute": 16}
